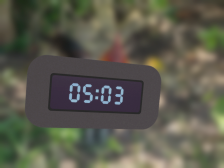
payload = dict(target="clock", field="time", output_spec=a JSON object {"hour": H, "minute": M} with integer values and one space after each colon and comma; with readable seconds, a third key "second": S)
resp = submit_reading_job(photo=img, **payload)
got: {"hour": 5, "minute": 3}
